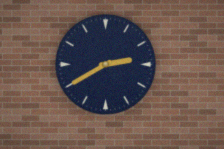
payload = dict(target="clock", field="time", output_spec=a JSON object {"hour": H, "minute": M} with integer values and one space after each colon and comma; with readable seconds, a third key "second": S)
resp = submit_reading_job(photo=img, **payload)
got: {"hour": 2, "minute": 40}
